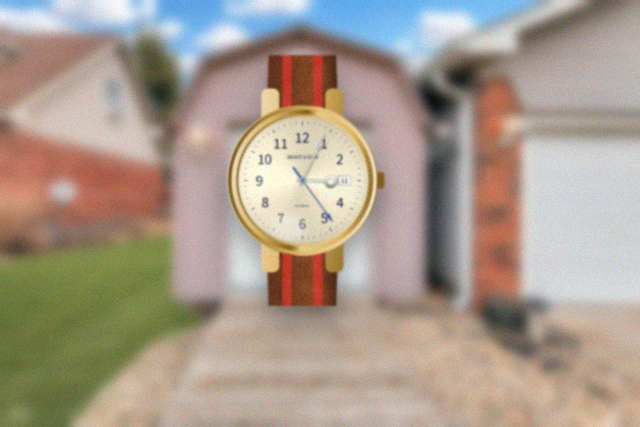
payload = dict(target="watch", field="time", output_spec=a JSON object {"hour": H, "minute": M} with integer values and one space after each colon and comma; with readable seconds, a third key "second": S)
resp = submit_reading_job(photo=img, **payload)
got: {"hour": 3, "minute": 4, "second": 24}
